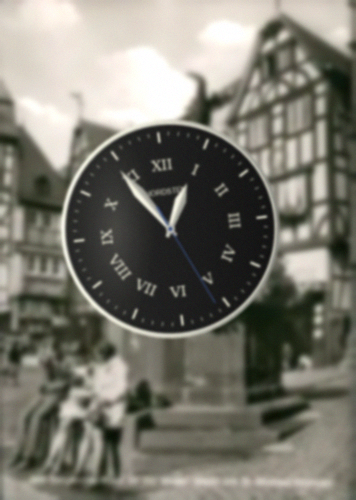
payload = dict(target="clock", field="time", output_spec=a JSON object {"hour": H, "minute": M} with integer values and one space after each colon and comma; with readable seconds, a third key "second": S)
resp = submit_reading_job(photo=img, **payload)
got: {"hour": 12, "minute": 54, "second": 26}
